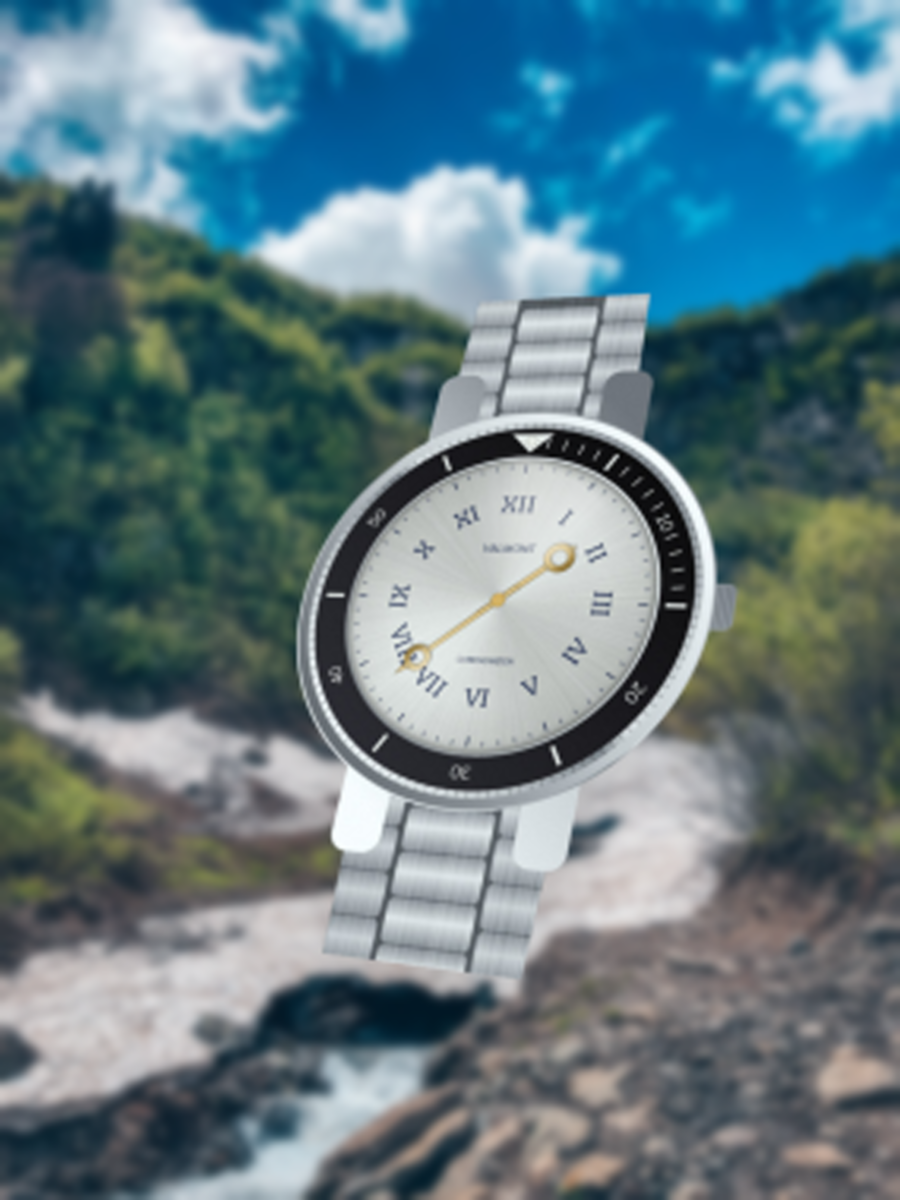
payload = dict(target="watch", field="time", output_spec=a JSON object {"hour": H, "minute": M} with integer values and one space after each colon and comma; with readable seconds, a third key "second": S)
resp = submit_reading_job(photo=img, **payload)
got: {"hour": 1, "minute": 38}
